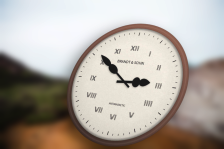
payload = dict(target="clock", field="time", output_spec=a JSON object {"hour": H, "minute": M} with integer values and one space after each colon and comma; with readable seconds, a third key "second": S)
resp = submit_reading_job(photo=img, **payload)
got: {"hour": 2, "minute": 51}
